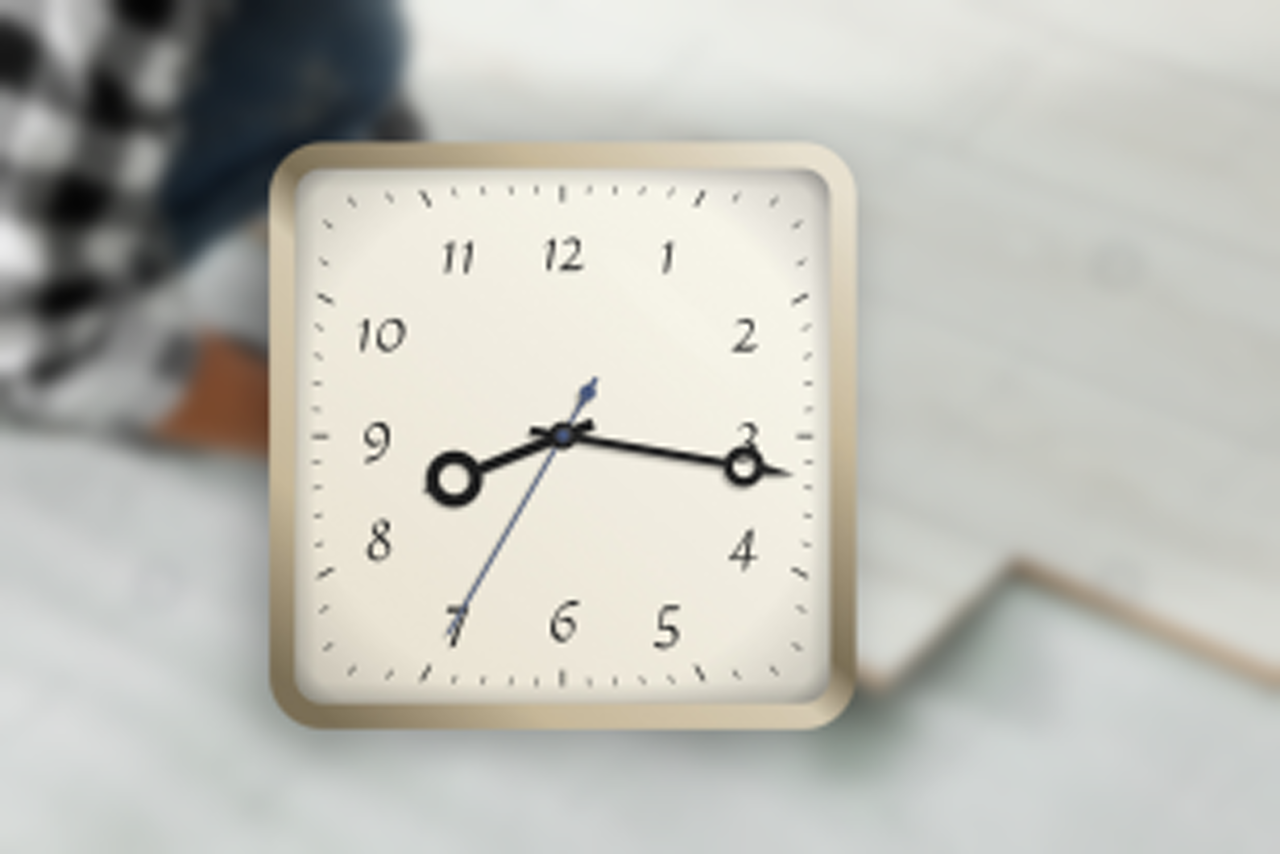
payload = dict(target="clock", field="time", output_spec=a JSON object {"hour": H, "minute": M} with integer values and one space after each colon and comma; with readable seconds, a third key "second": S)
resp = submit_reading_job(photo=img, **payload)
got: {"hour": 8, "minute": 16, "second": 35}
